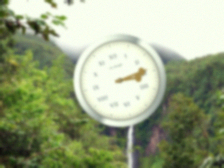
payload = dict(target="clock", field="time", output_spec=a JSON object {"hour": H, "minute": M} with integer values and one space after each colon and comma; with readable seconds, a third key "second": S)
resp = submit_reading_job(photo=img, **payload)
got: {"hour": 3, "minute": 14}
